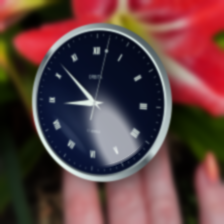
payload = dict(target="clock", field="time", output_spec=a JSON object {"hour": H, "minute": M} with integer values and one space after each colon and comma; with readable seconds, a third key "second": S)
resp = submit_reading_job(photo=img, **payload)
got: {"hour": 8, "minute": 52, "second": 2}
